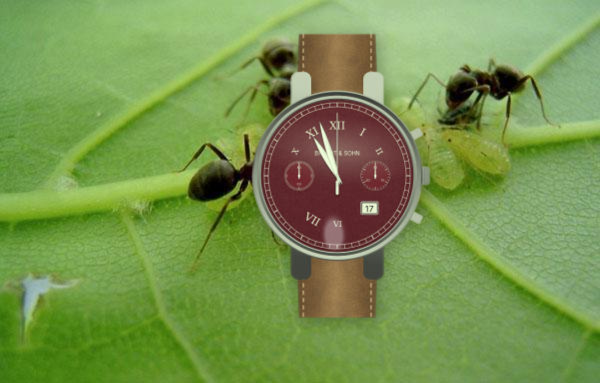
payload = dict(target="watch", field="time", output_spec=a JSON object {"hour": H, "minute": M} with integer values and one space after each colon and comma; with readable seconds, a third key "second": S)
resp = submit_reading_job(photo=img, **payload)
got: {"hour": 10, "minute": 57}
